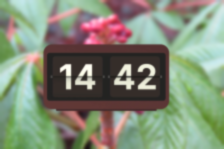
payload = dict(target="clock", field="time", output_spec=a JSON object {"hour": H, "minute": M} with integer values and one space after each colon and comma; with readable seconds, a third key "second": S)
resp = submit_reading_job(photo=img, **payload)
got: {"hour": 14, "minute": 42}
